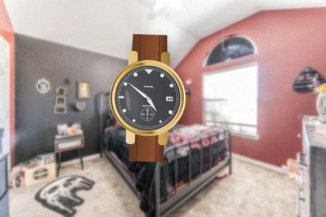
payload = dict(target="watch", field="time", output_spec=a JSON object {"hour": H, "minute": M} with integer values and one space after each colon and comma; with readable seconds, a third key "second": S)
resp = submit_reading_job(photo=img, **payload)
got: {"hour": 4, "minute": 51}
